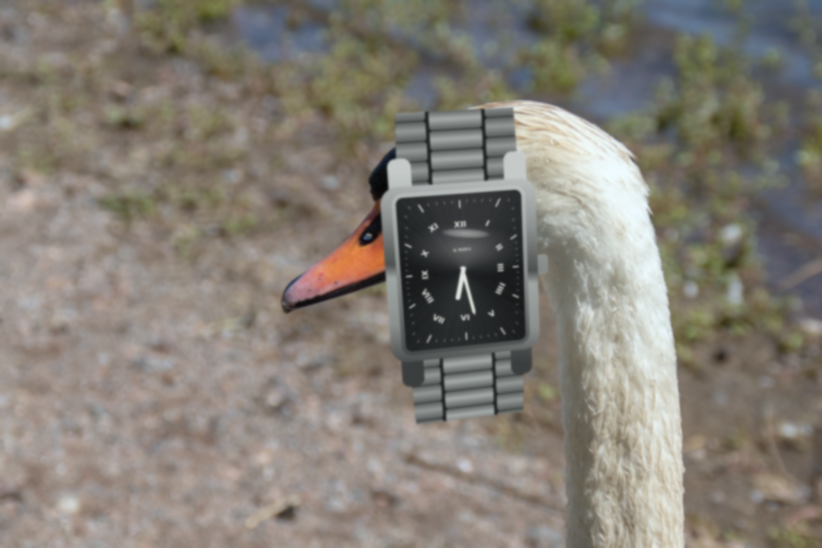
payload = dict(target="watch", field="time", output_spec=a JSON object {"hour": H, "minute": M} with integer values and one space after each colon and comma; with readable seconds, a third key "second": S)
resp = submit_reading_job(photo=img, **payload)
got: {"hour": 6, "minute": 28}
